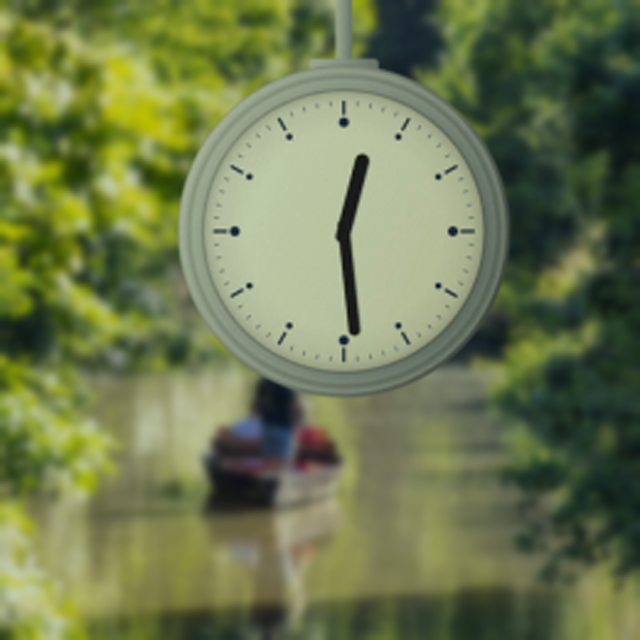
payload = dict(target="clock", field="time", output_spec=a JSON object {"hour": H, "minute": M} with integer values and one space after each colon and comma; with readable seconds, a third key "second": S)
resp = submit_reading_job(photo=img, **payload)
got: {"hour": 12, "minute": 29}
